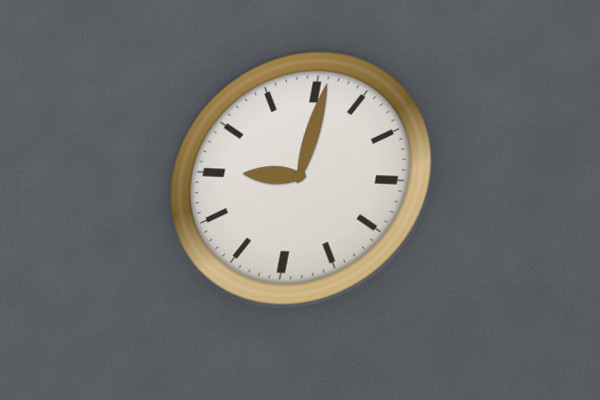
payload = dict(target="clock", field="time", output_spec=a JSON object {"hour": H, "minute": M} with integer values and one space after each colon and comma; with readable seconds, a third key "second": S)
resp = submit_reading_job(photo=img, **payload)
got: {"hour": 9, "minute": 1}
